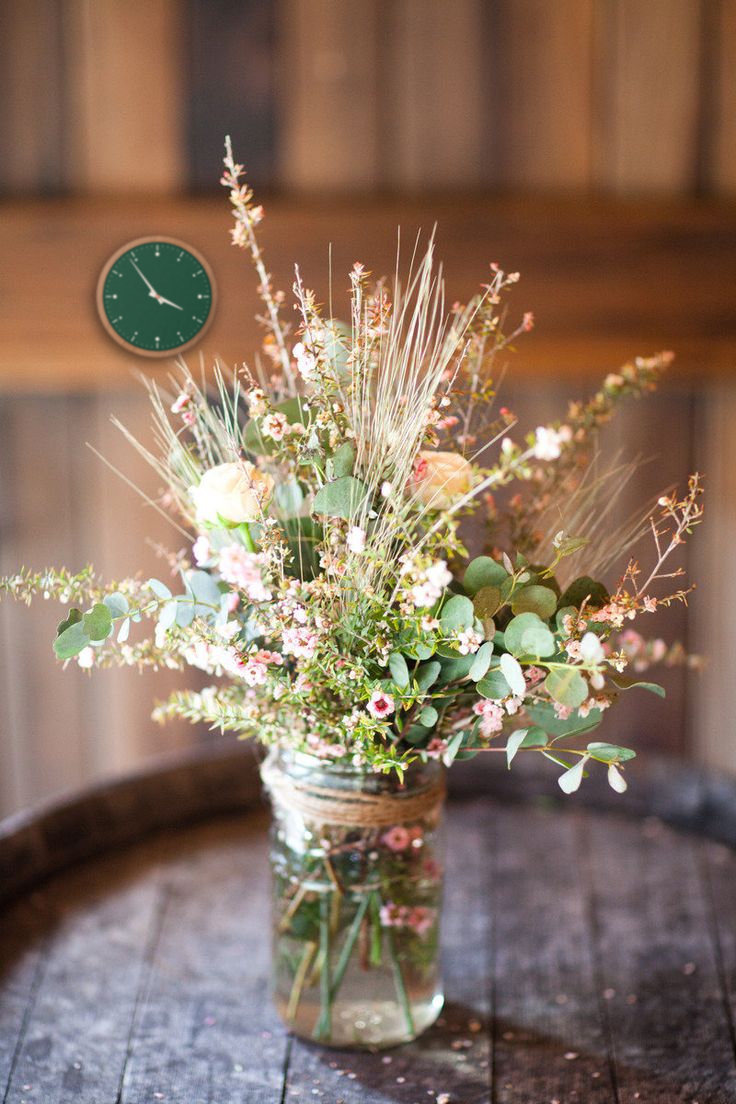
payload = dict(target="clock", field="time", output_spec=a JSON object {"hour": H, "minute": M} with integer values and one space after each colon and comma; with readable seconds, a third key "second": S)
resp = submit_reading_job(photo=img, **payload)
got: {"hour": 3, "minute": 54}
